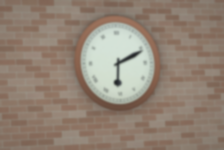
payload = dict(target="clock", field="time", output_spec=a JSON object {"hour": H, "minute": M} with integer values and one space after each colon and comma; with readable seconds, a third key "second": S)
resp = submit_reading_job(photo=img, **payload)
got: {"hour": 6, "minute": 11}
